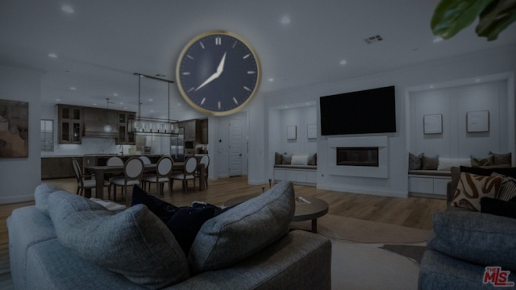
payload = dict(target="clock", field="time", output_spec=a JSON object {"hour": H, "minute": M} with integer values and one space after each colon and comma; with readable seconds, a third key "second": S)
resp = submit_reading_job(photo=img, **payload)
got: {"hour": 12, "minute": 39}
